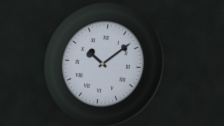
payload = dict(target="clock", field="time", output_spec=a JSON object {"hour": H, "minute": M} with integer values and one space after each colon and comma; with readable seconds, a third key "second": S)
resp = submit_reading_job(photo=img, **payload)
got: {"hour": 10, "minute": 8}
